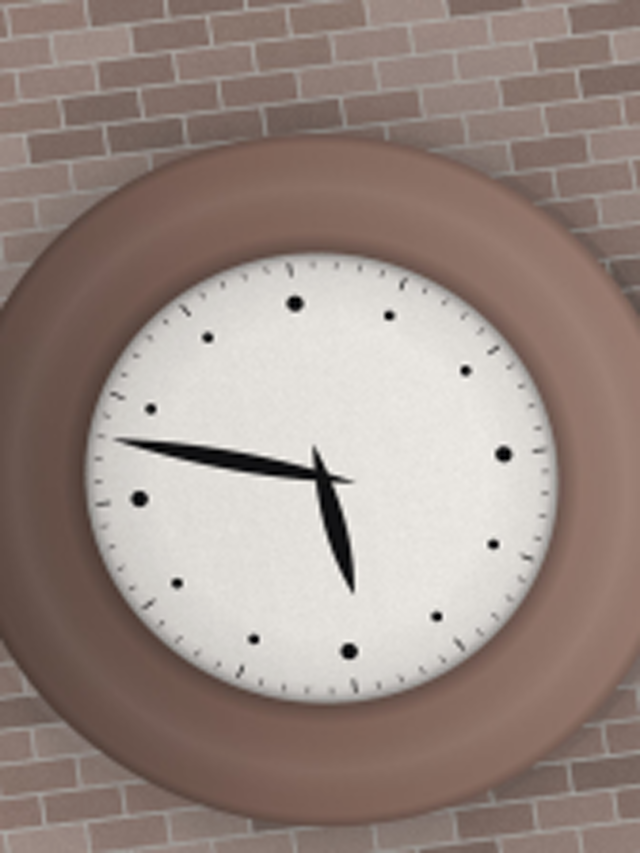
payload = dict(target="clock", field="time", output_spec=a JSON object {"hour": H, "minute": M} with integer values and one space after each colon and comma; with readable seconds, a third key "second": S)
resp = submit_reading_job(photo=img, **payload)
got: {"hour": 5, "minute": 48}
